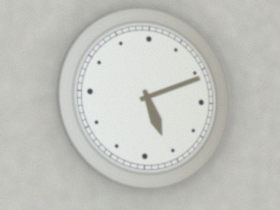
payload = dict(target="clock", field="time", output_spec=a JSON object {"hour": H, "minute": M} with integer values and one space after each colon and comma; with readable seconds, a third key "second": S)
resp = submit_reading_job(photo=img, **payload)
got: {"hour": 5, "minute": 11}
